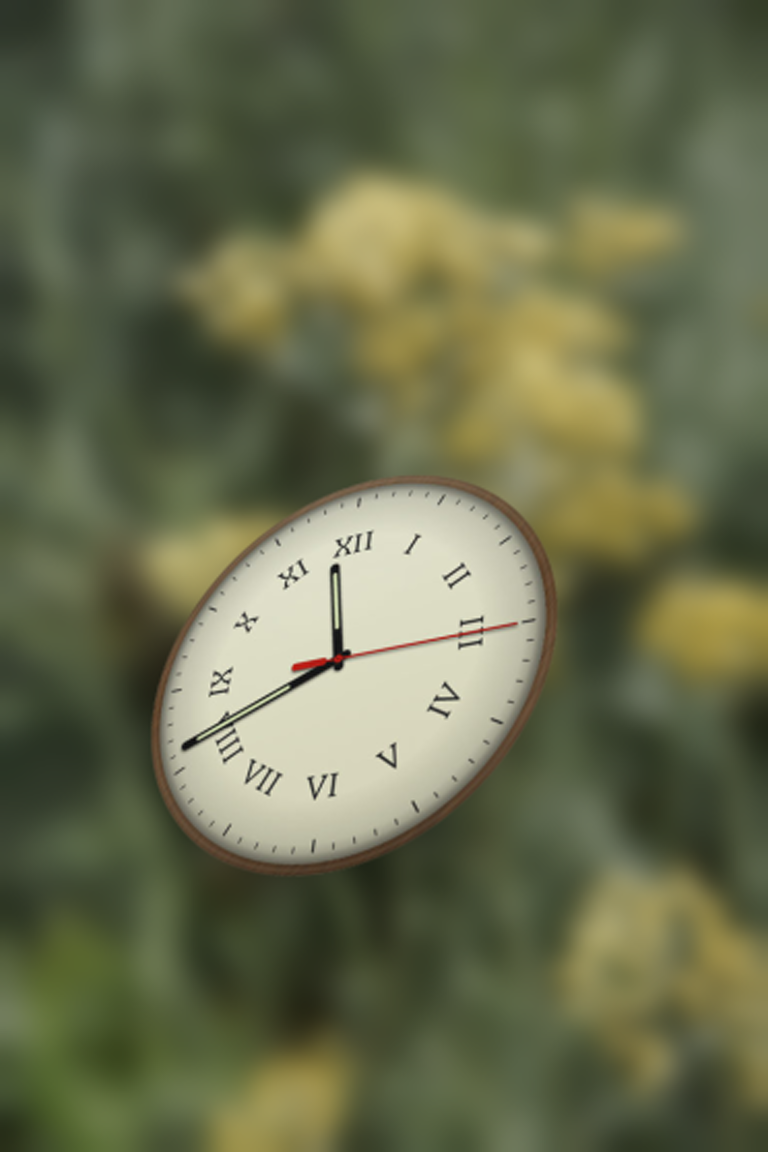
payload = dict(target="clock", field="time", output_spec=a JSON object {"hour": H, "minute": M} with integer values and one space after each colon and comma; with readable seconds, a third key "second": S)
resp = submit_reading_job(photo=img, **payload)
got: {"hour": 11, "minute": 41, "second": 15}
